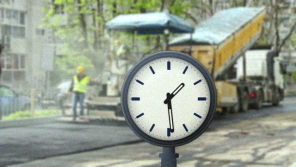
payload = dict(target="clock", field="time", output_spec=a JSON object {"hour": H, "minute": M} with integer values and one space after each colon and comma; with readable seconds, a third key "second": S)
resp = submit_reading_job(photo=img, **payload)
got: {"hour": 1, "minute": 29}
